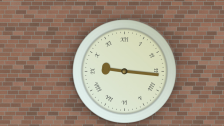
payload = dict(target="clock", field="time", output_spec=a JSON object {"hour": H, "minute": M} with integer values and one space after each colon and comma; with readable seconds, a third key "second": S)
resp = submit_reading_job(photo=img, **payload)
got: {"hour": 9, "minute": 16}
